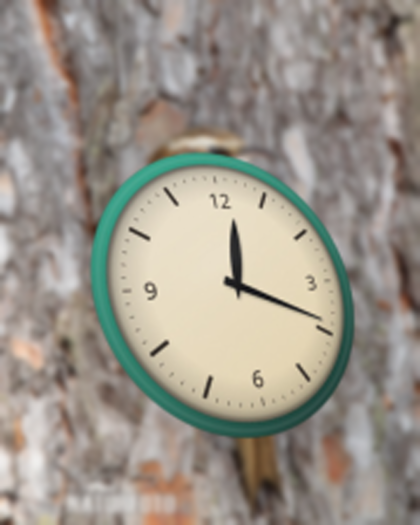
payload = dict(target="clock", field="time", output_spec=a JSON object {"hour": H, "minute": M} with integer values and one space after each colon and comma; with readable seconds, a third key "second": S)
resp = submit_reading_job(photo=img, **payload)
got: {"hour": 12, "minute": 19}
